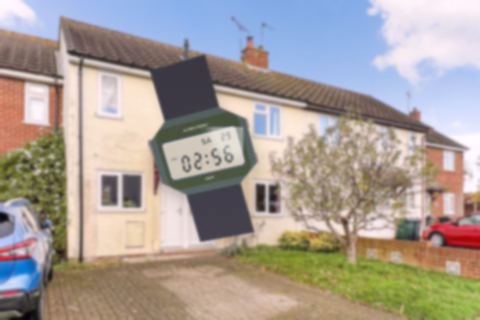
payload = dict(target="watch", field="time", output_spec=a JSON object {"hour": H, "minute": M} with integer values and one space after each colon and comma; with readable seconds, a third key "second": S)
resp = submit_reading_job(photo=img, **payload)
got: {"hour": 2, "minute": 56}
